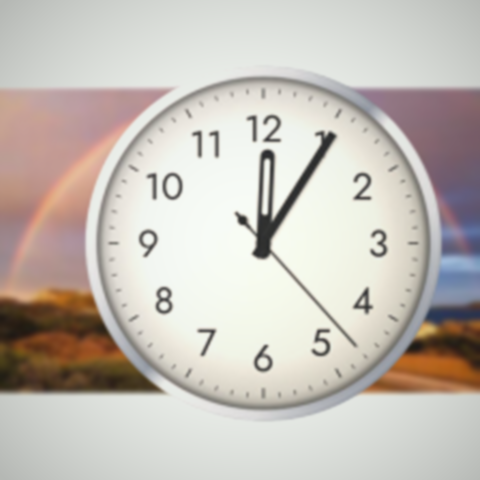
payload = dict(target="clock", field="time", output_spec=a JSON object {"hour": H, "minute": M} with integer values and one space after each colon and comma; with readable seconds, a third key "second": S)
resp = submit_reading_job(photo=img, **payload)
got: {"hour": 12, "minute": 5, "second": 23}
